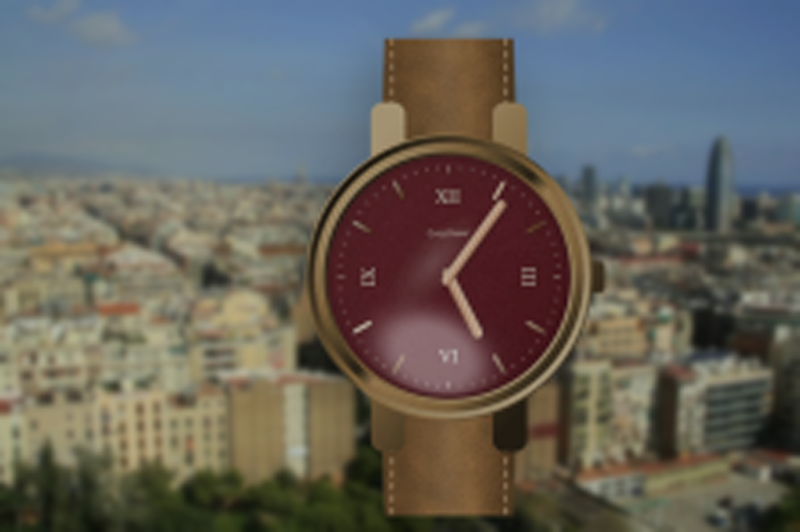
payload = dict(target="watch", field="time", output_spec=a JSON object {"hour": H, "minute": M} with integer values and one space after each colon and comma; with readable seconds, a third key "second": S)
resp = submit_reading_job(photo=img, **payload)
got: {"hour": 5, "minute": 6}
